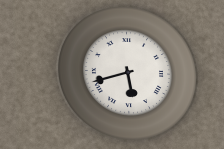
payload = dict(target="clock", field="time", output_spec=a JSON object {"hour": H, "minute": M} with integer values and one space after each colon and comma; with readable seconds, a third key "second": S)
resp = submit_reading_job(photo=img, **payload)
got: {"hour": 5, "minute": 42}
